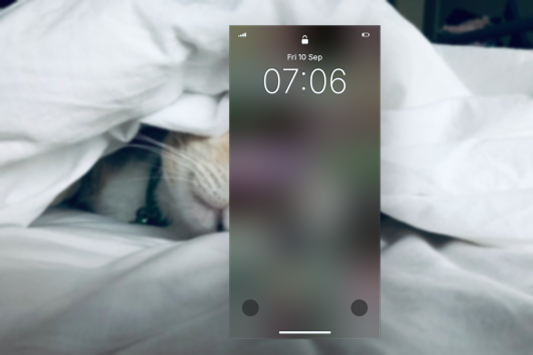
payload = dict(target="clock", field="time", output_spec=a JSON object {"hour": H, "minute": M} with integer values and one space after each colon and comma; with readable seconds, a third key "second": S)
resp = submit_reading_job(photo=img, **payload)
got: {"hour": 7, "minute": 6}
